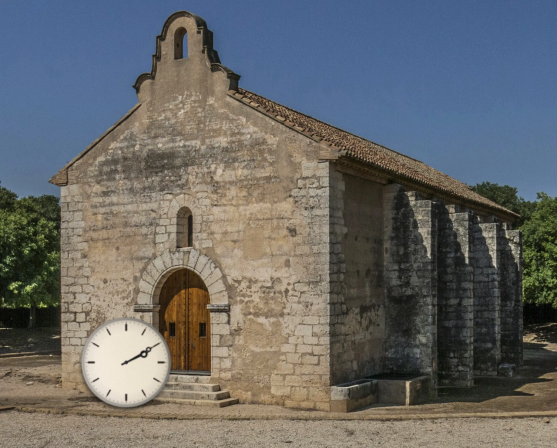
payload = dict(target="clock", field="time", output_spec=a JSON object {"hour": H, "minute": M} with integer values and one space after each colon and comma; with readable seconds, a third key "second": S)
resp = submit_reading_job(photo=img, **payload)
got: {"hour": 2, "minute": 10}
